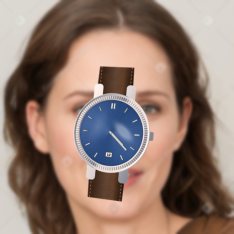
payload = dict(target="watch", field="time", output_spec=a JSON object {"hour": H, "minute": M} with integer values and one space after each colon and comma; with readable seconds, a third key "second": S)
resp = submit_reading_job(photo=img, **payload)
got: {"hour": 4, "minute": 22}
